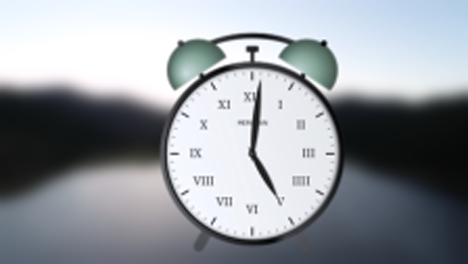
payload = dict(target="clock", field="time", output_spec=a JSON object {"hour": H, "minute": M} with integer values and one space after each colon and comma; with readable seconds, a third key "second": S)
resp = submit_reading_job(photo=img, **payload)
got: {"hour": 5, "minute": 1}
